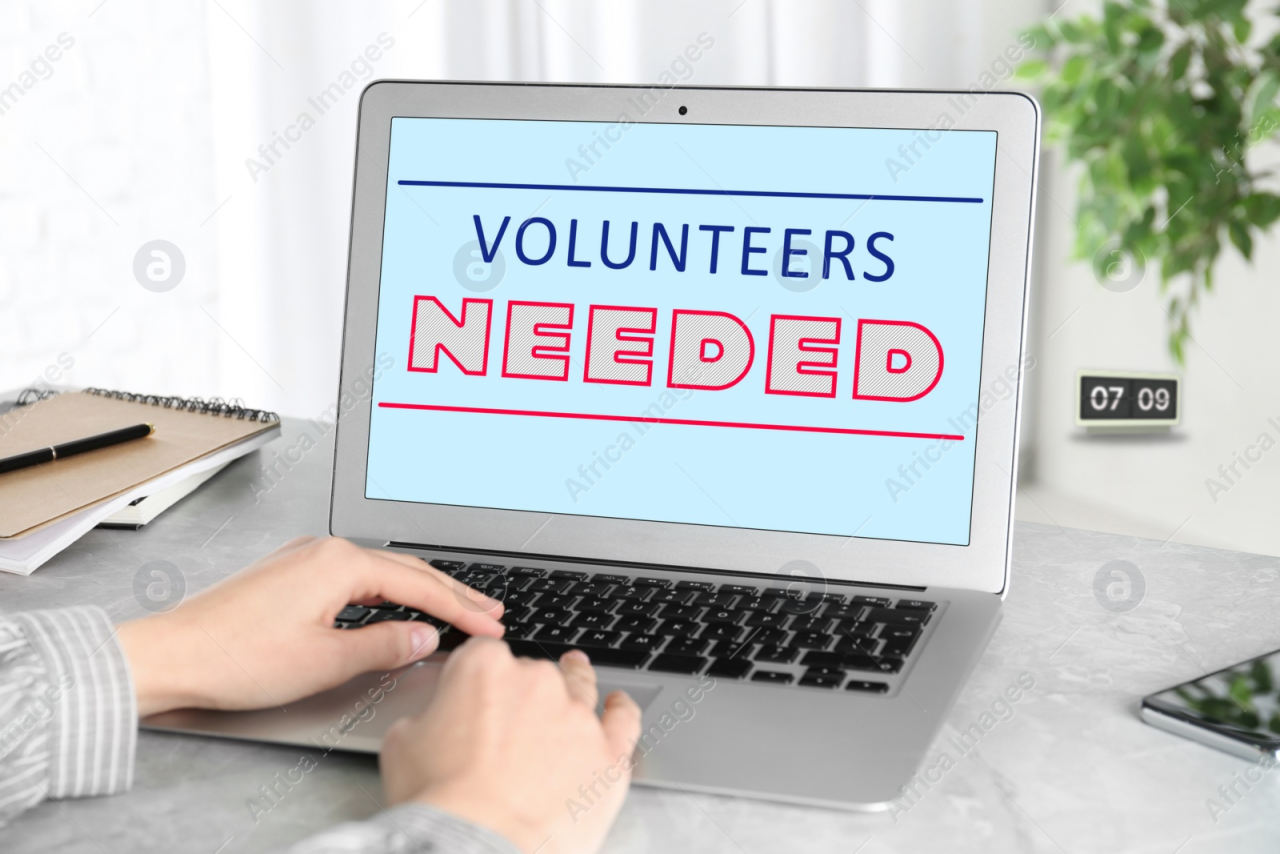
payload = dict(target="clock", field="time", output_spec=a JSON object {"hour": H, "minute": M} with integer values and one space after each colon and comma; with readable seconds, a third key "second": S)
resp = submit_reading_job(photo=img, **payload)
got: {"hour": 7, "minute": 9}
